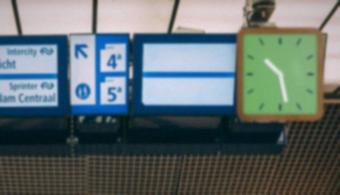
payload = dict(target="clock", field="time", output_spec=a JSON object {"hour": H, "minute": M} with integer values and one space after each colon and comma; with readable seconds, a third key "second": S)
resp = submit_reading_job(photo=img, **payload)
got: {"hour": 10, "minute": 28}
